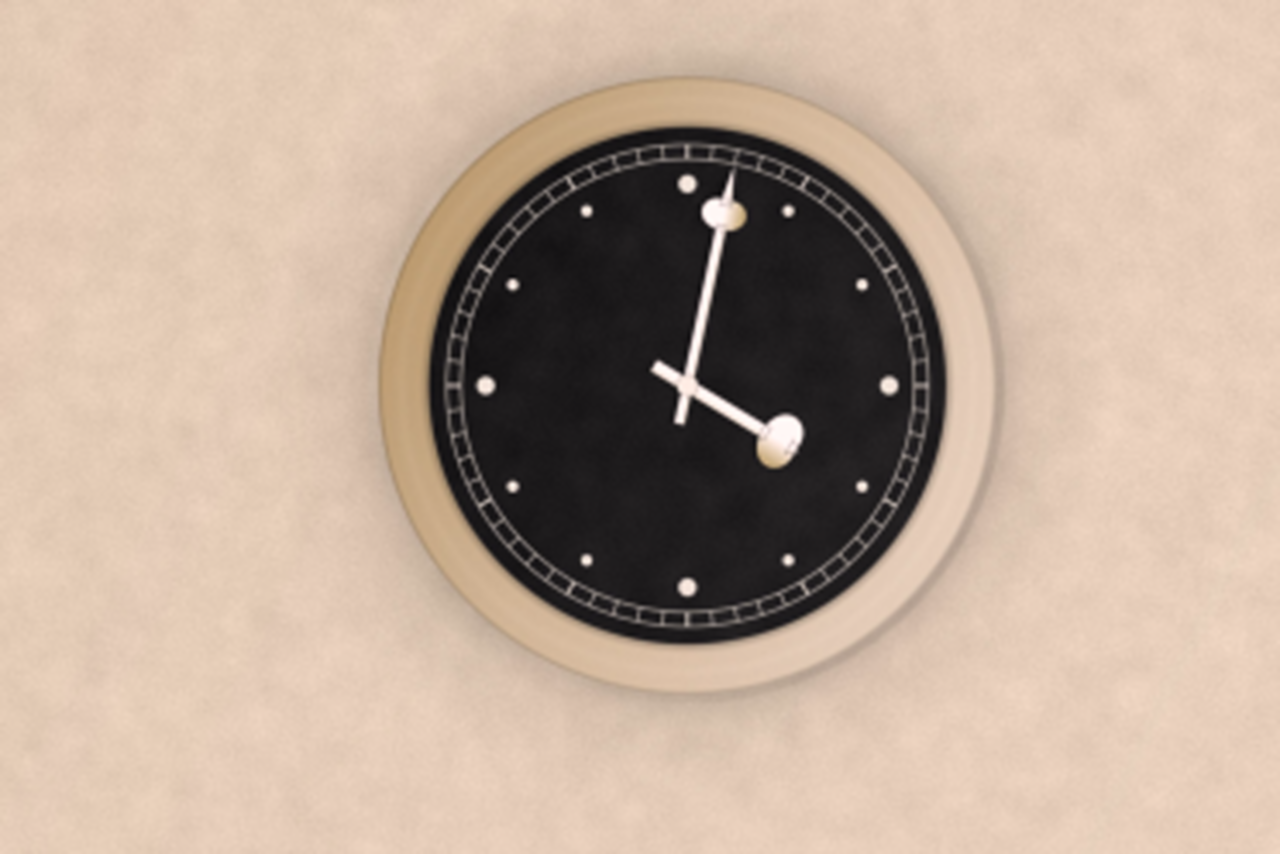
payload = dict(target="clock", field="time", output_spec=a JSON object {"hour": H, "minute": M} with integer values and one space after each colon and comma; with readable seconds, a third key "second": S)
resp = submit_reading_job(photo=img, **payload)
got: {"hour": 4, "minute": 2}
